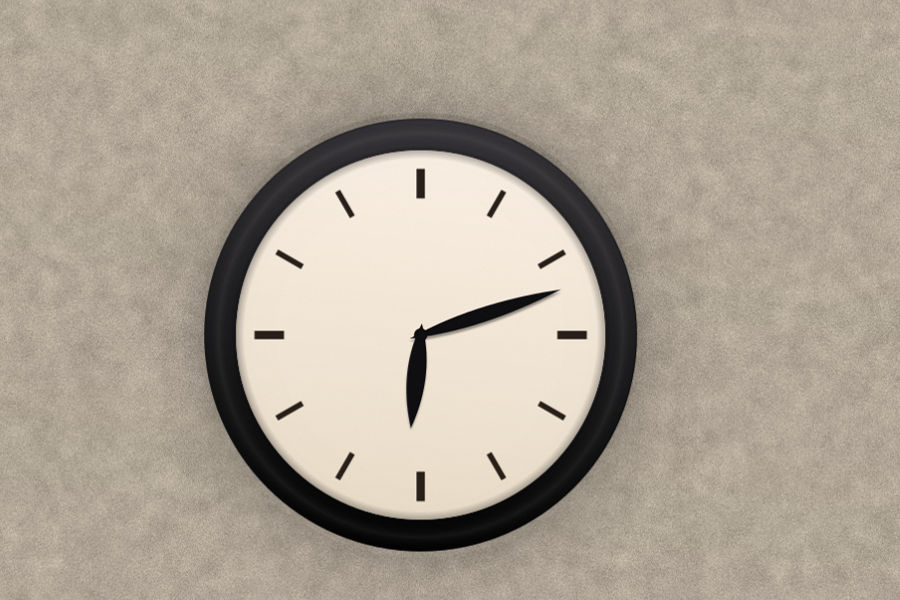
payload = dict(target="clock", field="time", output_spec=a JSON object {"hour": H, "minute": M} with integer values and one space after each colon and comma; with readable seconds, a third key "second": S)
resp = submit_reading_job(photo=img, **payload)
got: {"hour": 6, "minute": 12}
